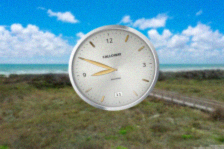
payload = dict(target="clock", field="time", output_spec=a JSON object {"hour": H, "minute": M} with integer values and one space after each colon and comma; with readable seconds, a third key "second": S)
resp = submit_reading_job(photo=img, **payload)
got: {"hour": 8, "minute": 50}
